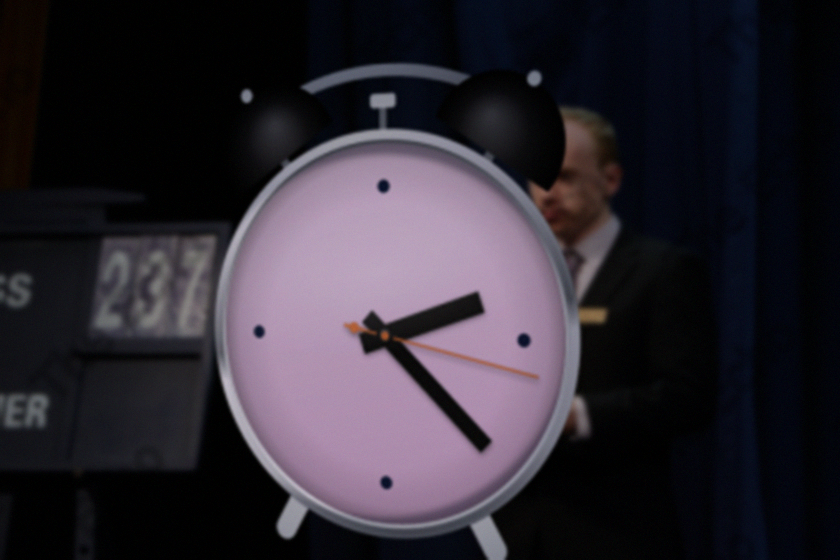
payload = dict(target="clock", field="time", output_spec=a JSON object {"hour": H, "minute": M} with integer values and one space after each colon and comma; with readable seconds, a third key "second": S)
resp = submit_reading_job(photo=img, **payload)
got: {"hour": 2, "minute": 22, "second": 17}
